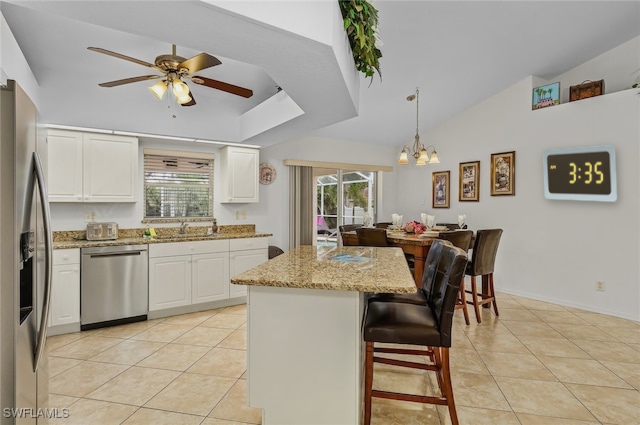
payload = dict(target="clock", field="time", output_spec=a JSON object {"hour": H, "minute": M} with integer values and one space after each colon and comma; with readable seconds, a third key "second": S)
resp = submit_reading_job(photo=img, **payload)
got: {"hour": 3, "minute": 35}
